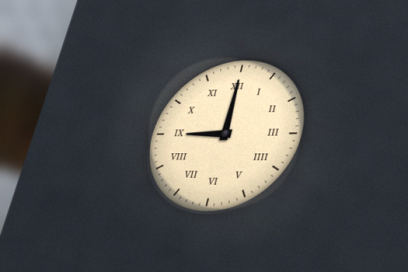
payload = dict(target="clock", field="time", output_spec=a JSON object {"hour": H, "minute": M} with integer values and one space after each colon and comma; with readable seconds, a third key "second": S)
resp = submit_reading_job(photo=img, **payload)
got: {"hour": 9, "minute": 0}
